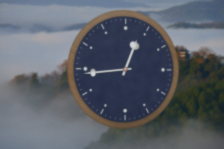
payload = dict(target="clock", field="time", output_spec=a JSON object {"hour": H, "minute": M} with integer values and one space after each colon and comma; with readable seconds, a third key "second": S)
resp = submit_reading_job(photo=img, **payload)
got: {"hour": 12, "minute": 44}
